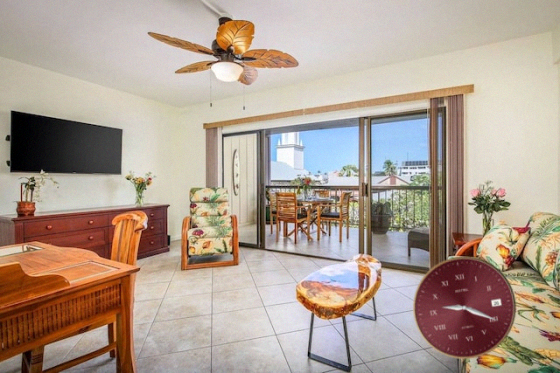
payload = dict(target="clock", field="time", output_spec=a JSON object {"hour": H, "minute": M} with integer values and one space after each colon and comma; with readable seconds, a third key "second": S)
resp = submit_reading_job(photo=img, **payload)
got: {"hour": 9, "minute": 20}
